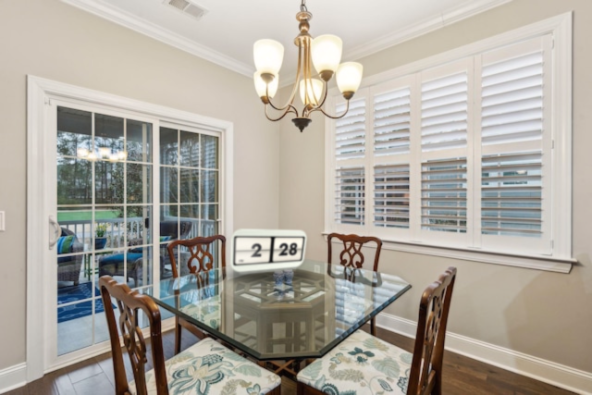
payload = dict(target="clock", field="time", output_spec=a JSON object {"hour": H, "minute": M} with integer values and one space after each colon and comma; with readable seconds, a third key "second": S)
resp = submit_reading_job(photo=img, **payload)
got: {"hour": 2, "minute": 28}
